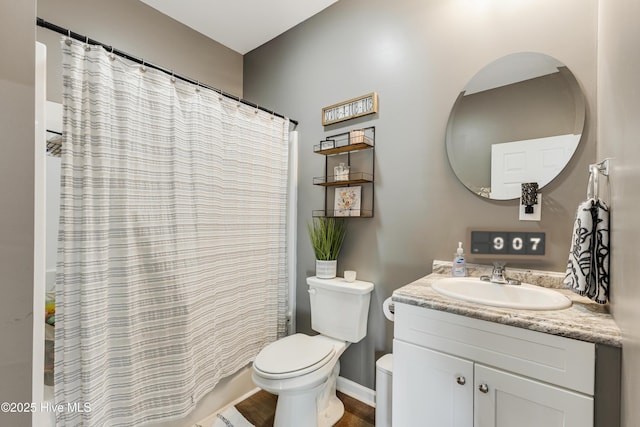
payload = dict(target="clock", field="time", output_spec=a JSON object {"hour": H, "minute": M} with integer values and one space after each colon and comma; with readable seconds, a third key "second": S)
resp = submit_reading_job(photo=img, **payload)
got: {"hour": 9, "minute": 7}
